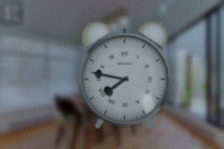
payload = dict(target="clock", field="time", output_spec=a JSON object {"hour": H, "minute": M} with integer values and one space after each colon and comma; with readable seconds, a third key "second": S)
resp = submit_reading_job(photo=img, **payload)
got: {"hour": 7, "minute": 47}
